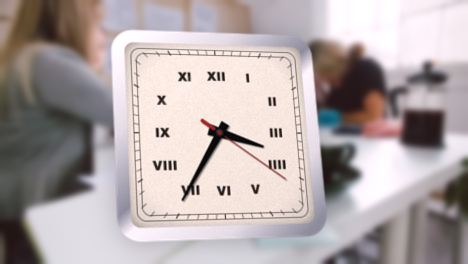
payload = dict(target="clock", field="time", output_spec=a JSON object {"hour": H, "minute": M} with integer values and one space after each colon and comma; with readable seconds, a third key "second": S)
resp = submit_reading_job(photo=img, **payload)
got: {"hour": 3, "minute": 35, "second": 21}
